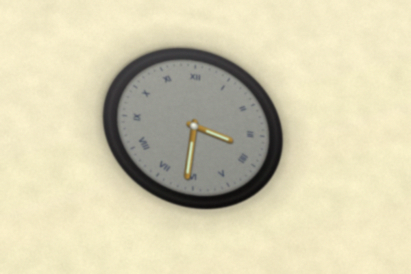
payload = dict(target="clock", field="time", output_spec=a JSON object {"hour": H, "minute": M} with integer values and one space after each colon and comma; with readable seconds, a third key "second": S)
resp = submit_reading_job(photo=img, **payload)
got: {"hour": 3, "minute": 31}
